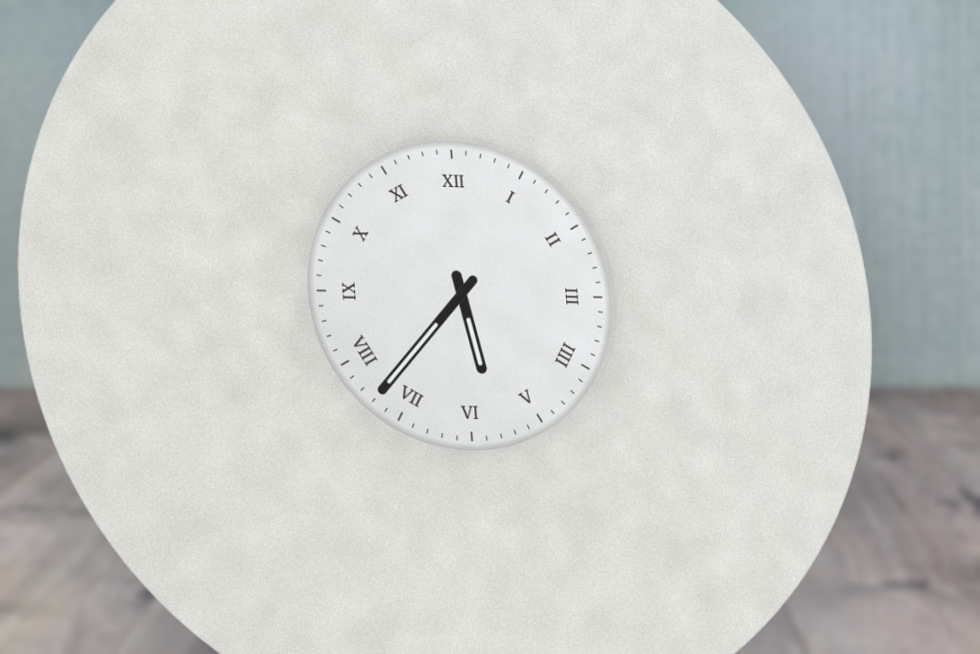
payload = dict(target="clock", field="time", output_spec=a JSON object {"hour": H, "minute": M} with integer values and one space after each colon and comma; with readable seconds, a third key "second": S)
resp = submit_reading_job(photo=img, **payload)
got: {"hour": 5, "minute": 37}
